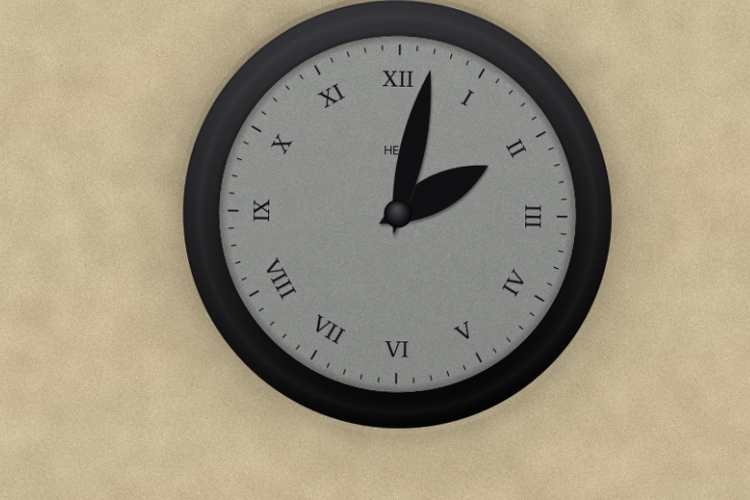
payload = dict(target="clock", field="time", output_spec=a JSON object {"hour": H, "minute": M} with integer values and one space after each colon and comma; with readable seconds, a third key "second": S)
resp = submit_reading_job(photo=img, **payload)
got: {"hour": 2, "minute": 2}
